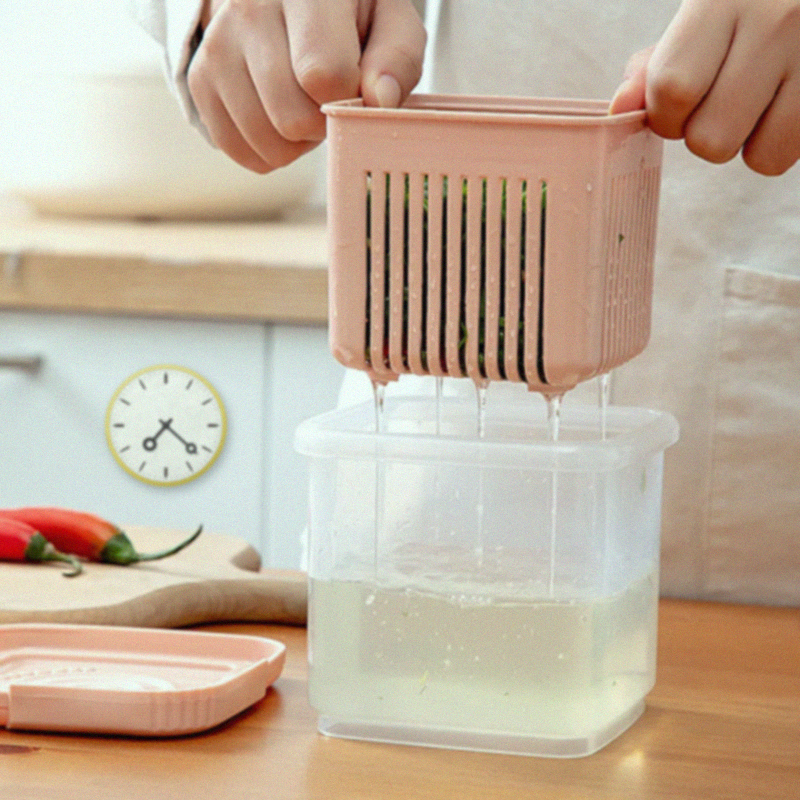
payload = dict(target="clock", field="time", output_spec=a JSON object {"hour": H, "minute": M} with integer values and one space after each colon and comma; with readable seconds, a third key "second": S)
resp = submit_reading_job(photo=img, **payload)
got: {"hour": 7, "minute": 22}
